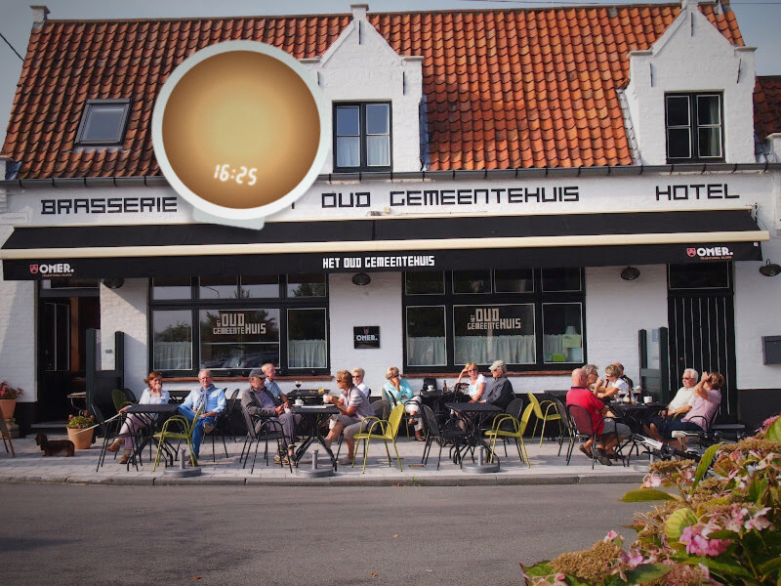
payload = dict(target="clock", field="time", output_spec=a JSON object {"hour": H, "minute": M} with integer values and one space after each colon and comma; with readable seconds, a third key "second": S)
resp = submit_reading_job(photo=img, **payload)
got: {"hour": 16, "minute": 25}
